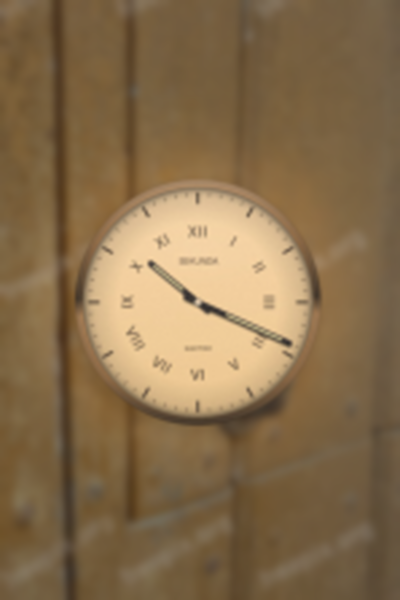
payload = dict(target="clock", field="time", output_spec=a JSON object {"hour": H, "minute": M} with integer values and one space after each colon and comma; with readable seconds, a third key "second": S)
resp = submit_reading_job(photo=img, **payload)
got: {"hour": 10, "minute": 19}
